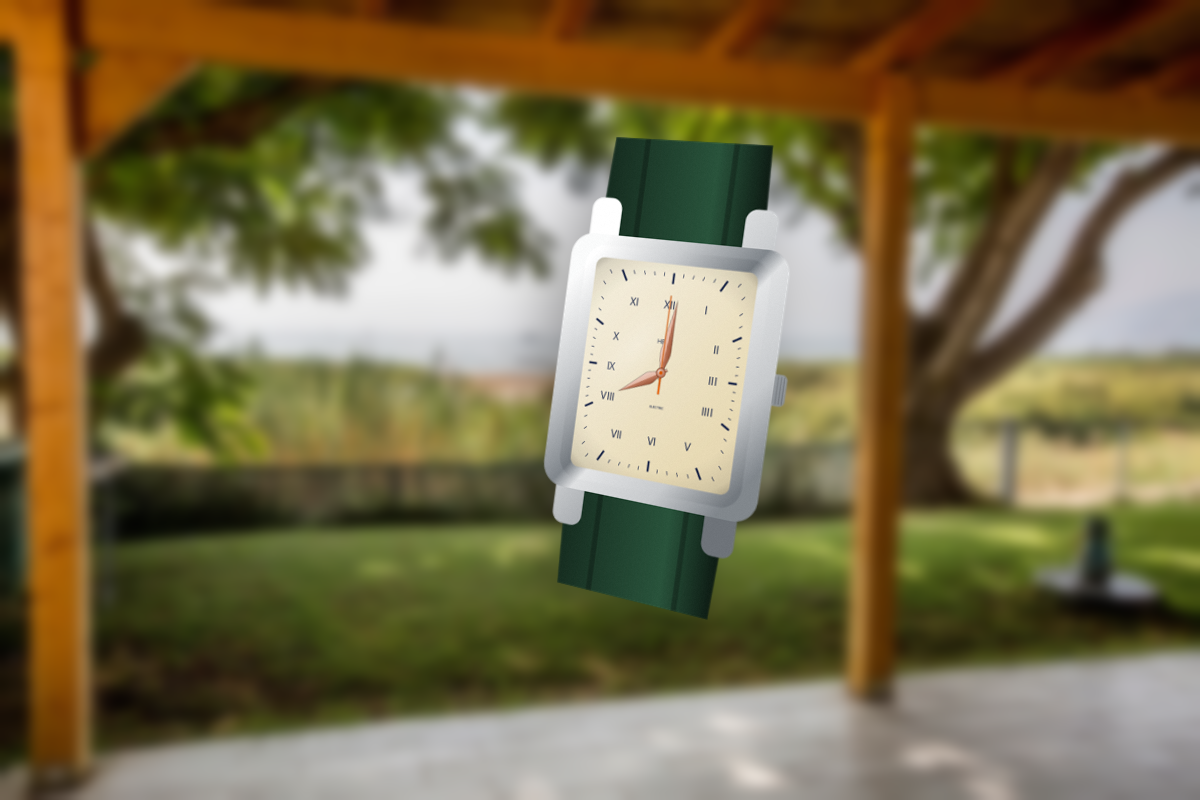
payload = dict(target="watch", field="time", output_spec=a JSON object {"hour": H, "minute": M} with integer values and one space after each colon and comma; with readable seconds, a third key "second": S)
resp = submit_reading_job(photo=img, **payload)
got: {"hour": 8, "minute": 1, "second": 0}
